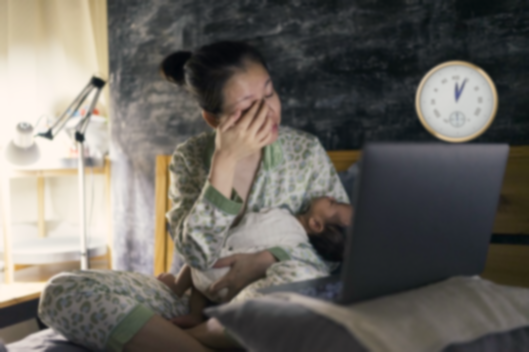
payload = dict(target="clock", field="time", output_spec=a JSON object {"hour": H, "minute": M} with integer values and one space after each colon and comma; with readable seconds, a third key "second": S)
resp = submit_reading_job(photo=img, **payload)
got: {"hour": 12, "minute": 4}
